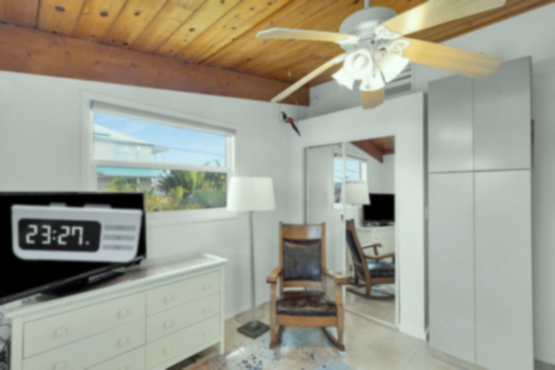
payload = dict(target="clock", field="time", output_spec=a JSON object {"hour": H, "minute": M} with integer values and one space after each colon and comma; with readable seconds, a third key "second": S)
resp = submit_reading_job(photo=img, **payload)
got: {"hour": 23, "minute": 27}
